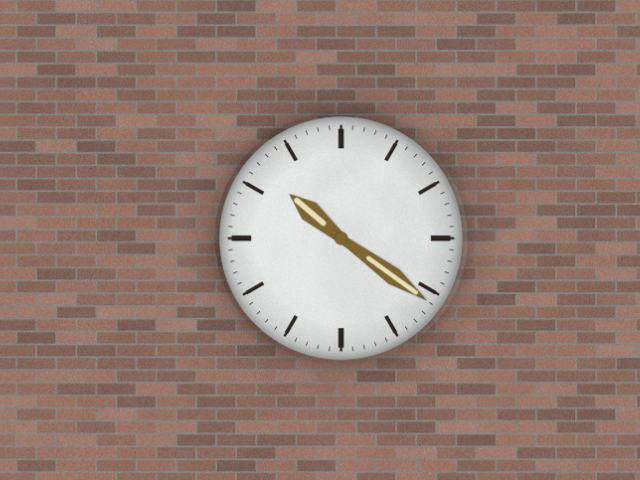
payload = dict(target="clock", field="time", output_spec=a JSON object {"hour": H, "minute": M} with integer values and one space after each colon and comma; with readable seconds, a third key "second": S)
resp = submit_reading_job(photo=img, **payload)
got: {"hour": 10, "minute": 21}
